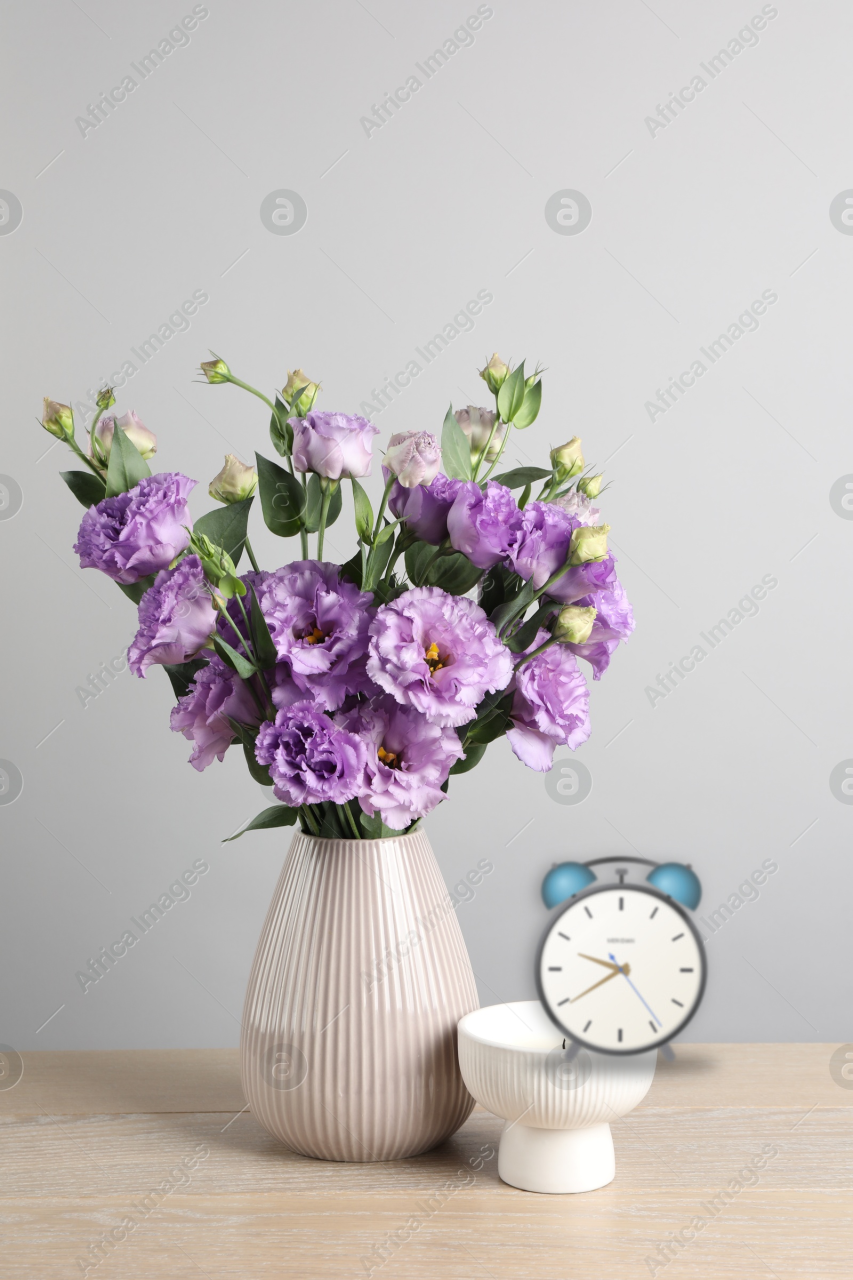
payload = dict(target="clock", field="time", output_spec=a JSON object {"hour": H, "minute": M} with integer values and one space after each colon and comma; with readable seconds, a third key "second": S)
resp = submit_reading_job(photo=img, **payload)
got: {"hour": 9, "minute": 39, "second": 24}
